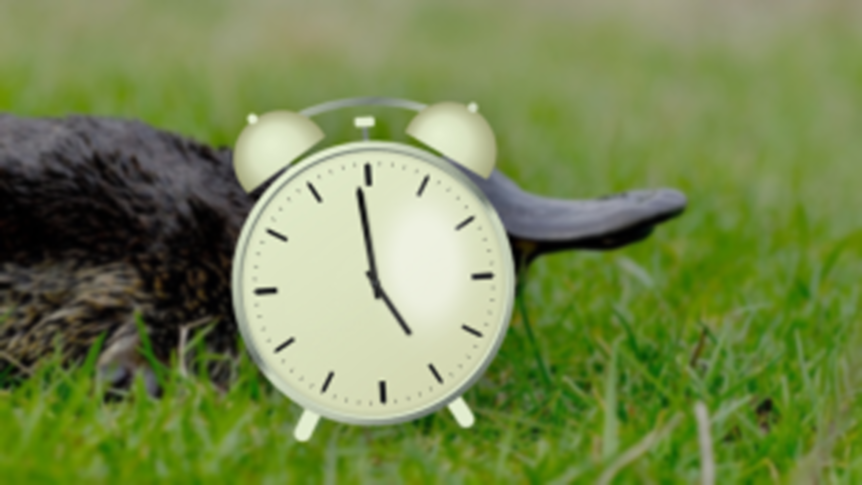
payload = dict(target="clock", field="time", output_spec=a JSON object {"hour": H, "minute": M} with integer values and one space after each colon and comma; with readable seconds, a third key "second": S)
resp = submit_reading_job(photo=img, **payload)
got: {"hour": 4, "minute": 59}
